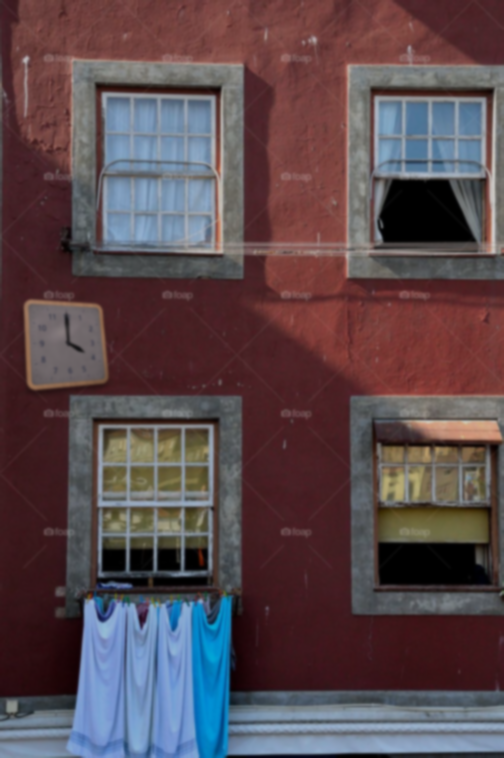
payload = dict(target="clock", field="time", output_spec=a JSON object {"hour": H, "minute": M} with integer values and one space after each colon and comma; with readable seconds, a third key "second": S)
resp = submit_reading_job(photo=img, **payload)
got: {"hour": 4, "minute": 0}
